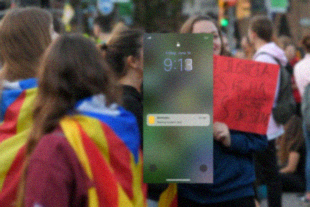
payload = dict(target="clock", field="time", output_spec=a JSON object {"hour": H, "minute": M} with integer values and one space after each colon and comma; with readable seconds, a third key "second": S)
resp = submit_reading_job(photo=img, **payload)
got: {"hour": 9, "minute": 13}
